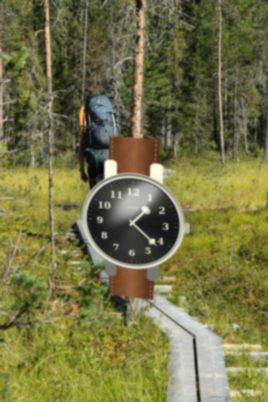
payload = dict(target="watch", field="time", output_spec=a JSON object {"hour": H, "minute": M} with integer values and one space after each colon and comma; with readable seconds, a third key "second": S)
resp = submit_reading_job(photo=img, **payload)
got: {"hour": 1, "minute": 22}
